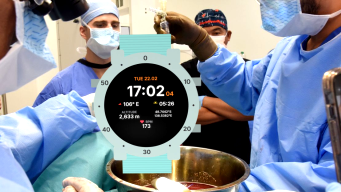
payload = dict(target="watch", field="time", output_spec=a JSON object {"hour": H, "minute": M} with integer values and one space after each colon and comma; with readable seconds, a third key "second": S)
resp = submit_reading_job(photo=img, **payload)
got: {"hour": 17, "minute": 2}
